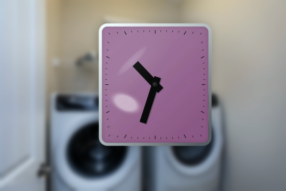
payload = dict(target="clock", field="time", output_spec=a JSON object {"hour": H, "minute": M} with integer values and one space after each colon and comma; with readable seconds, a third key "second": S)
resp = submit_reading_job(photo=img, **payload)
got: {"hour": 10, "minute": 33}
